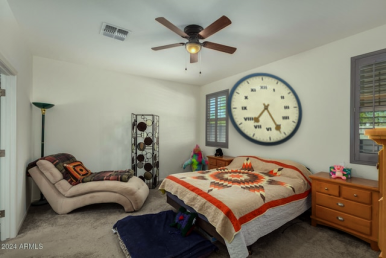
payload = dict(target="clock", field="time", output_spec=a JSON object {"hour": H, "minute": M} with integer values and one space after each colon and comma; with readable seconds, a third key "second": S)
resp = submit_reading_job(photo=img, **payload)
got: {"hour": 7, "minute": 26}
